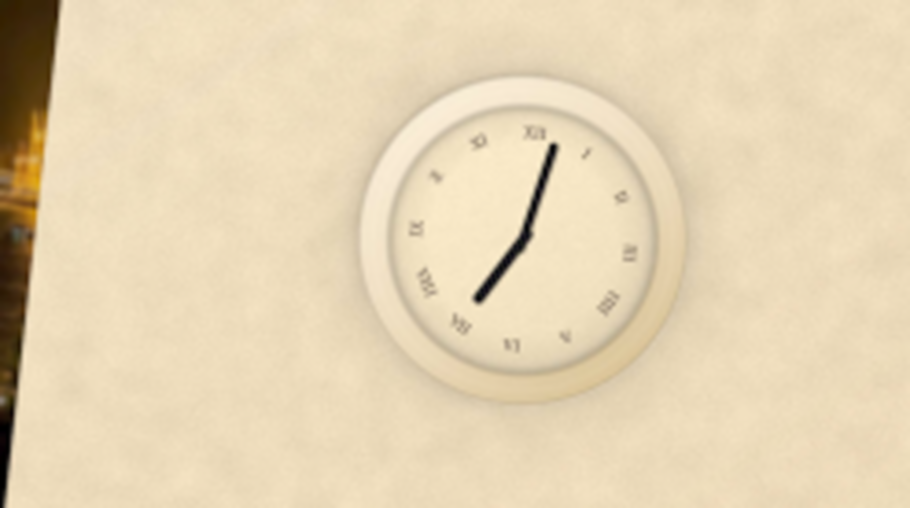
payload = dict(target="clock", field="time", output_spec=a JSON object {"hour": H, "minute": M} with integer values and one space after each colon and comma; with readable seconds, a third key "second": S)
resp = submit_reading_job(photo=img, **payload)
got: {"hour": 7, "minute": 2}
